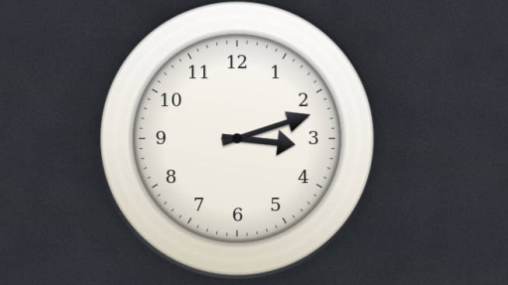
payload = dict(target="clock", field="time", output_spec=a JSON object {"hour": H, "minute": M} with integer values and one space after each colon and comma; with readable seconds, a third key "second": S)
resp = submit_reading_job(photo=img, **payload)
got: {"hour": 3, "minute": 12}
